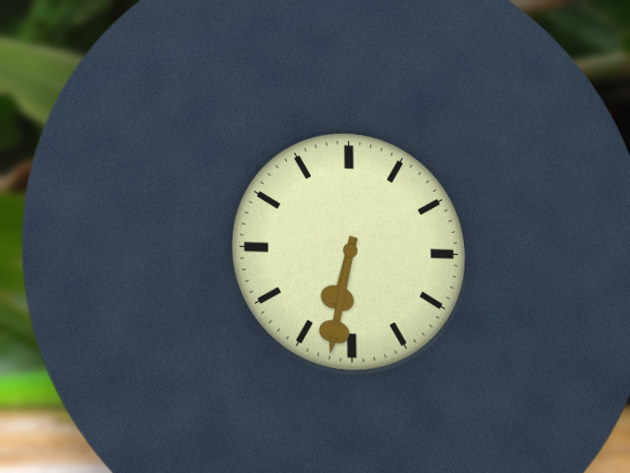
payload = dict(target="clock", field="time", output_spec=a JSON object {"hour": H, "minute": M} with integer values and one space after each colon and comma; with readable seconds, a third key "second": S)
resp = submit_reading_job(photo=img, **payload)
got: {"hour": 6, "minute": 32}
